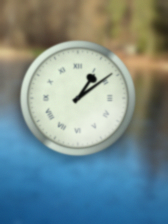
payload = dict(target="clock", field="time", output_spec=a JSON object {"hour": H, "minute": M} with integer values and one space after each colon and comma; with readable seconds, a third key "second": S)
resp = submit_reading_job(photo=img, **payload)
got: {"hour": 1, "minute": 9}
